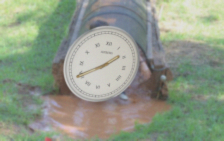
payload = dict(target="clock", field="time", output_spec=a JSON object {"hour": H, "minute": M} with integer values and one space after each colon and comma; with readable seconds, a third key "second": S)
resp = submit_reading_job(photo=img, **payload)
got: {"hour": 1, "minute": 40}
